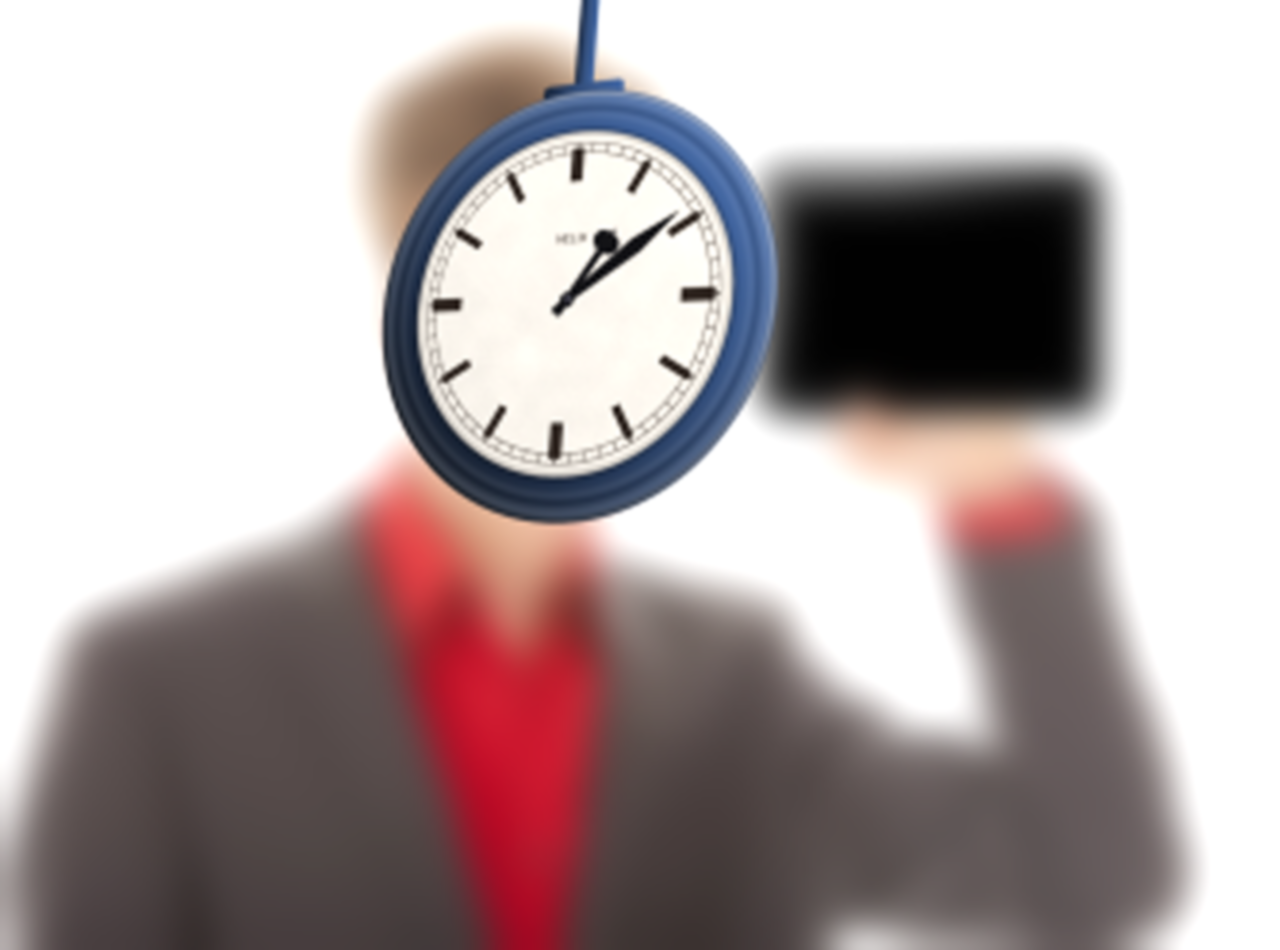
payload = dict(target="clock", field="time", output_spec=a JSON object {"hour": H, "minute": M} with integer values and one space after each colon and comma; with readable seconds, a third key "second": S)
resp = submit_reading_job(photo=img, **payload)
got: {"hour": 1, "minute": 9}
